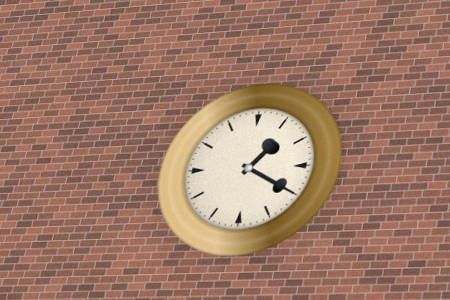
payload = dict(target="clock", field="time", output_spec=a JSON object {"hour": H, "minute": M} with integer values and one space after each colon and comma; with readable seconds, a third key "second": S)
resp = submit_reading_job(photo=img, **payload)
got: {"hour": 1, "minute": 20}
